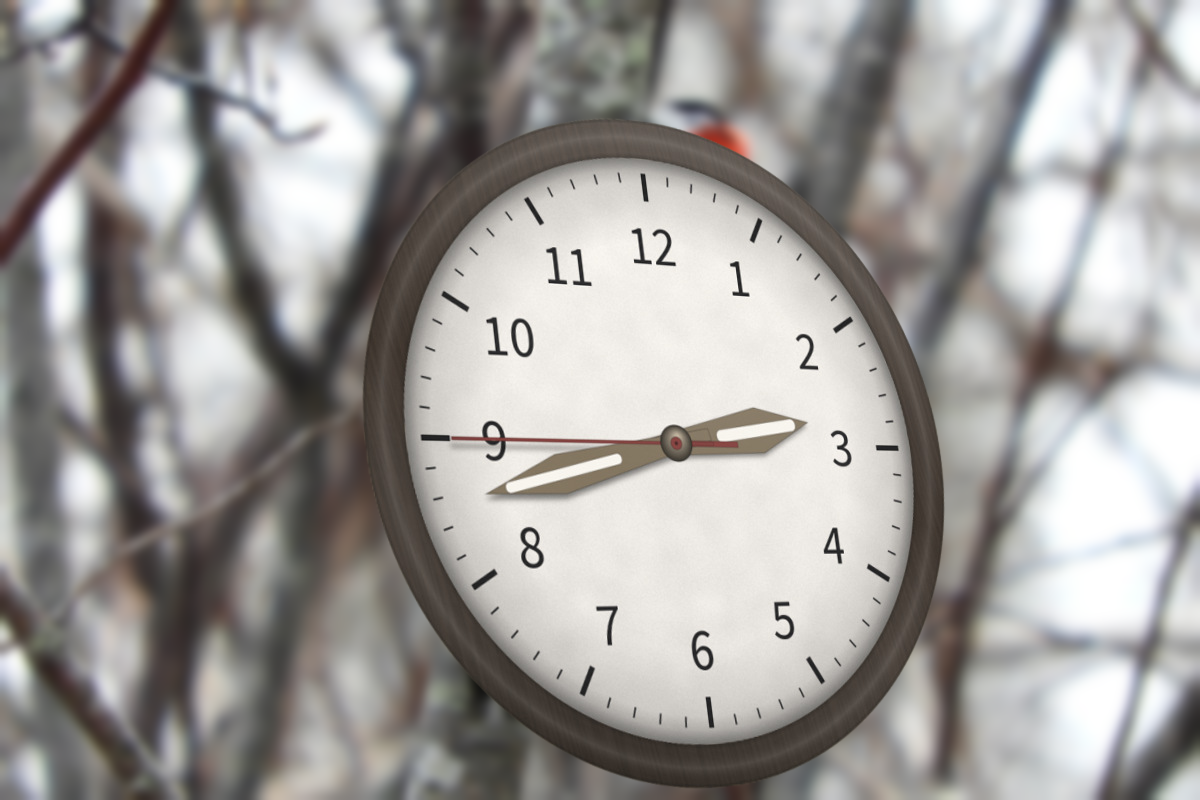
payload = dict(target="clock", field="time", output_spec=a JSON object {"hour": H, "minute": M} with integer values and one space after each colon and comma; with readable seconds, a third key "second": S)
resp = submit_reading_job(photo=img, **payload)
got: {"hour": 2, "minute": 42, "second": 45}
